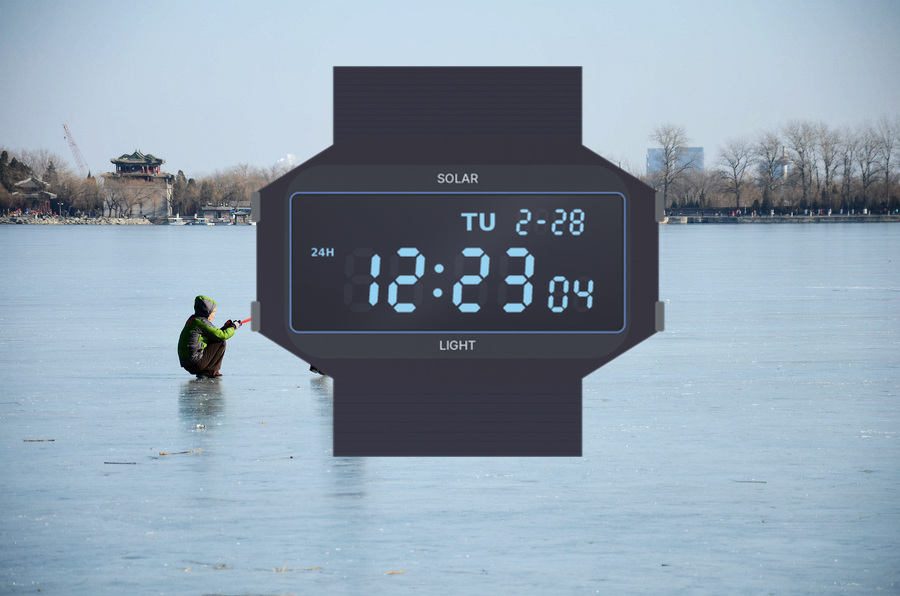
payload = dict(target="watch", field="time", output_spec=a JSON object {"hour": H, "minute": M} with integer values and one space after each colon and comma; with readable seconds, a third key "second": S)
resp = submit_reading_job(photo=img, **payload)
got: {"hour": 12, "minute": 23, "second": 4}
